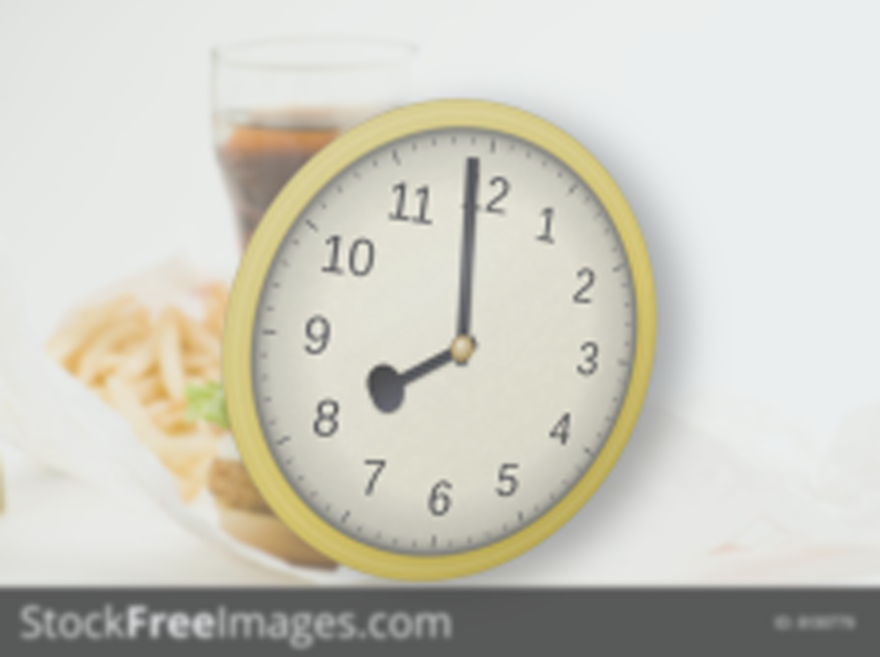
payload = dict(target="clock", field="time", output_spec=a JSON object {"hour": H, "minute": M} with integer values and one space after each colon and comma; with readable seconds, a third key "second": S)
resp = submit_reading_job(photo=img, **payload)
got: {"hour": 7, "minute": 59}
